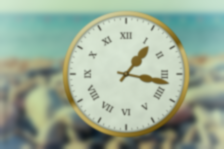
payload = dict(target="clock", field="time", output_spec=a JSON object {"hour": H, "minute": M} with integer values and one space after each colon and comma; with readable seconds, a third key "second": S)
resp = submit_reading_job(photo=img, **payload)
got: {"hour": 1, "minute": 17}
